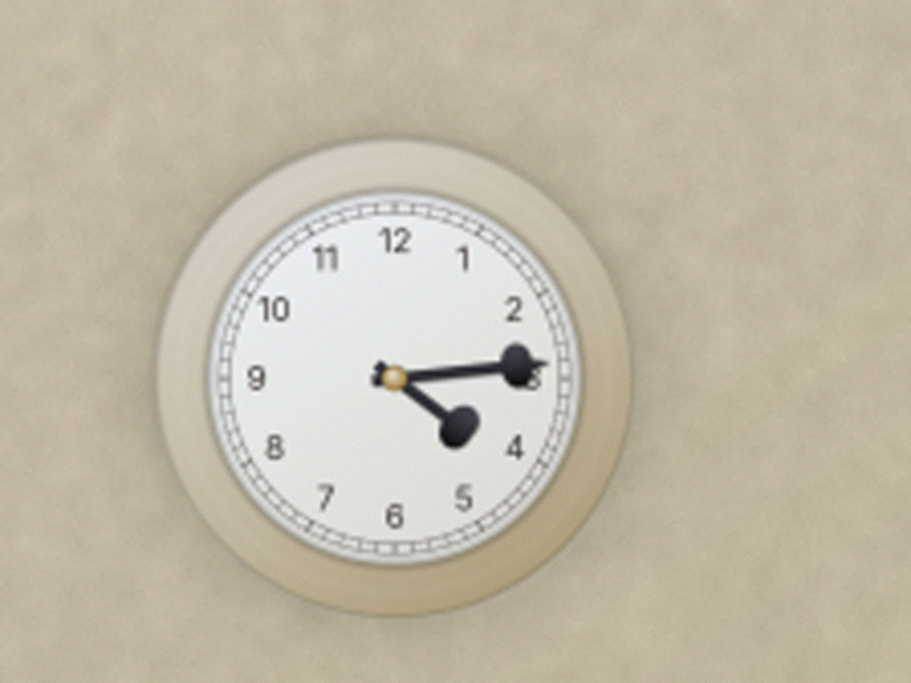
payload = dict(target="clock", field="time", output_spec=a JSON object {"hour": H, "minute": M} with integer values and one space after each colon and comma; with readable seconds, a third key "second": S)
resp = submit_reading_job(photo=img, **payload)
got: {"hour": 4, "minute": 14}
